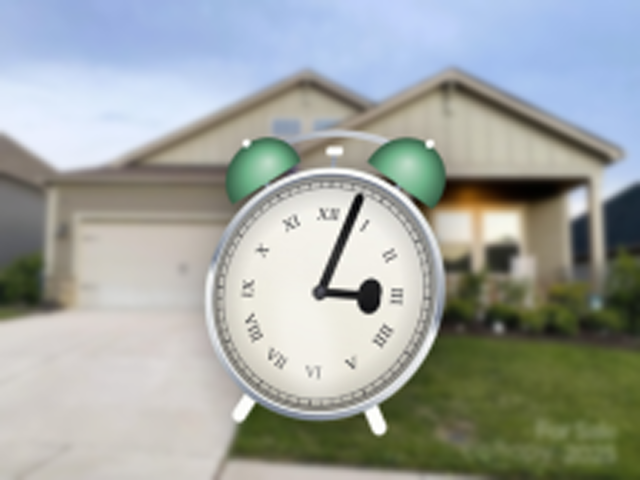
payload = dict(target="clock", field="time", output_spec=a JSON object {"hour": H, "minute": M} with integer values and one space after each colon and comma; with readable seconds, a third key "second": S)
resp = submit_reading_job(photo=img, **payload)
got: {"hour": 3, "minute": 3}
